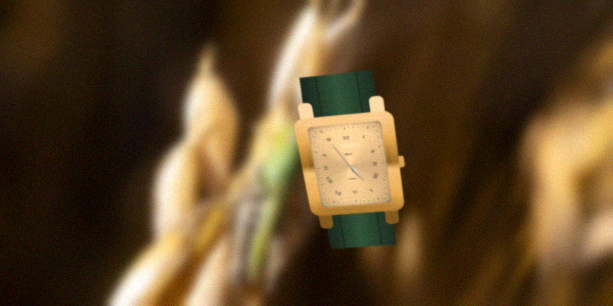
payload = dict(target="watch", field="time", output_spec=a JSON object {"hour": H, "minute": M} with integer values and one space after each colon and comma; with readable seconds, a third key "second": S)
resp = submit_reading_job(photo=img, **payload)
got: {"hour": 4, "minute": 55}
